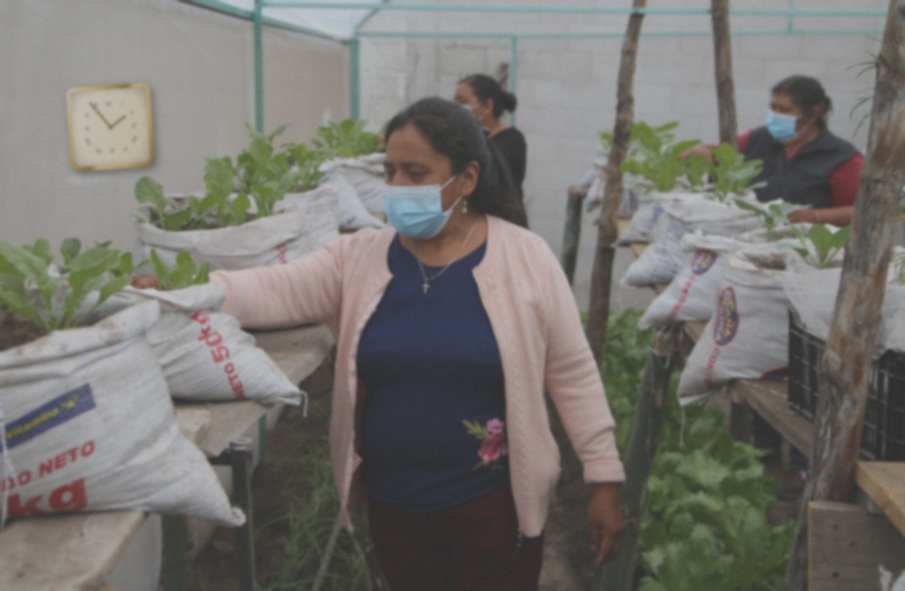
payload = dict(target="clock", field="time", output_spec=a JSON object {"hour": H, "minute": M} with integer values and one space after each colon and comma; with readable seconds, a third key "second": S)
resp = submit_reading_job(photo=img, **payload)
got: {"hour": 1, "minute": 54}
